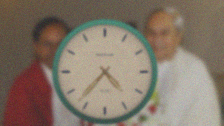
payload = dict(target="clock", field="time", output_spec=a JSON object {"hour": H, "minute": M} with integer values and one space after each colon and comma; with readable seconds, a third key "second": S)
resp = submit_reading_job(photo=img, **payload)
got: {"hour": 4, "minute": 37}
